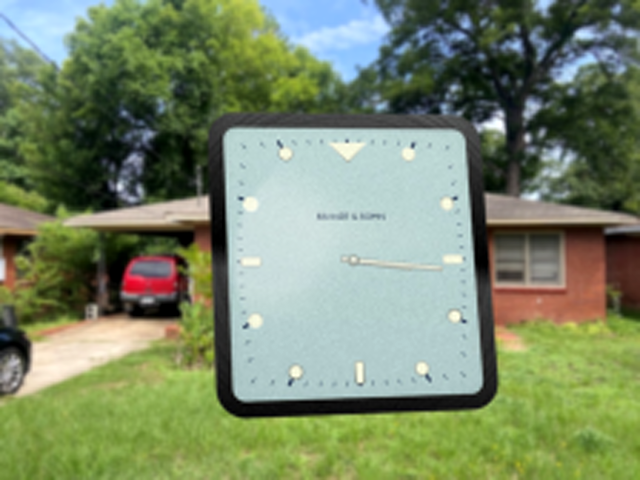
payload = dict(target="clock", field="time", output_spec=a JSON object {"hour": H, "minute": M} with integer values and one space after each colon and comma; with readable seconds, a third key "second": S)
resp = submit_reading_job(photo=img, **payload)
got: {"hour": 3, "minute": 16}
